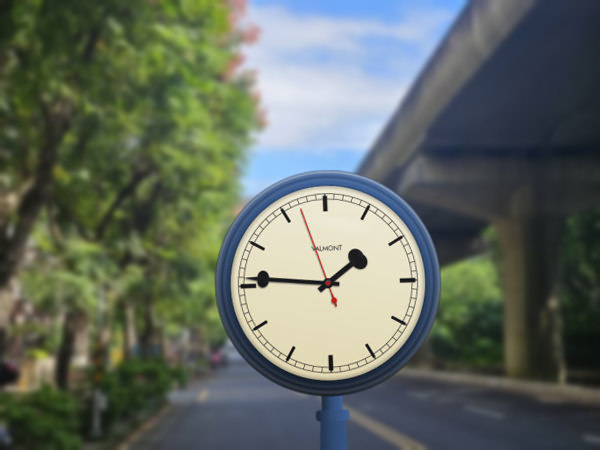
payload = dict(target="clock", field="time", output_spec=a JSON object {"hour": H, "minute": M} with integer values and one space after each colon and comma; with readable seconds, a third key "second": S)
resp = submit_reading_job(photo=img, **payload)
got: {"hour": 1, "minute": 45, "second": 57}
